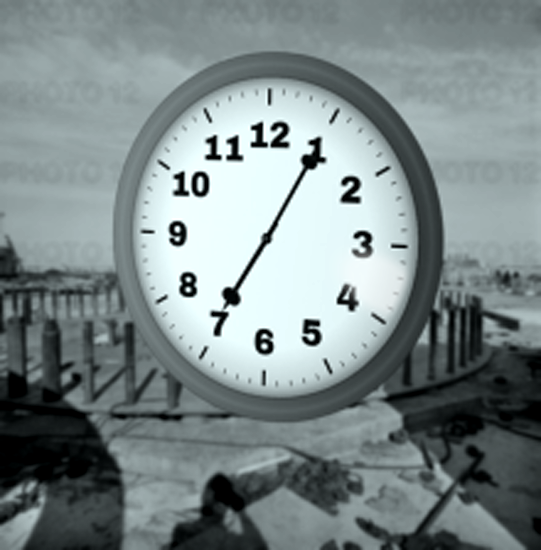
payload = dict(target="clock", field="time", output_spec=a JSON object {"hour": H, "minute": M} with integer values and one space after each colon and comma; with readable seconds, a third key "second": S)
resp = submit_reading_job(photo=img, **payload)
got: {"hour": 7, "minute": 5}
